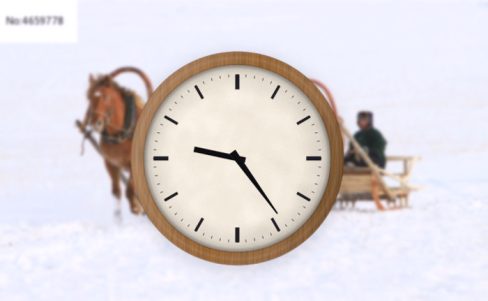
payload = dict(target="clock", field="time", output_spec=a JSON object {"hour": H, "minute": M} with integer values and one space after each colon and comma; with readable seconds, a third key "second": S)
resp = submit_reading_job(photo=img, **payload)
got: {"hour": 9, "minute": 24}
